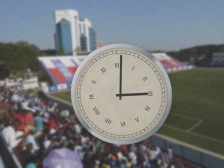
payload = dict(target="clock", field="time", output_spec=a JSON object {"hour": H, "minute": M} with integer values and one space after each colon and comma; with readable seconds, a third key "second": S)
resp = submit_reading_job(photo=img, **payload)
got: {"hour": 3, "minute": 1}
